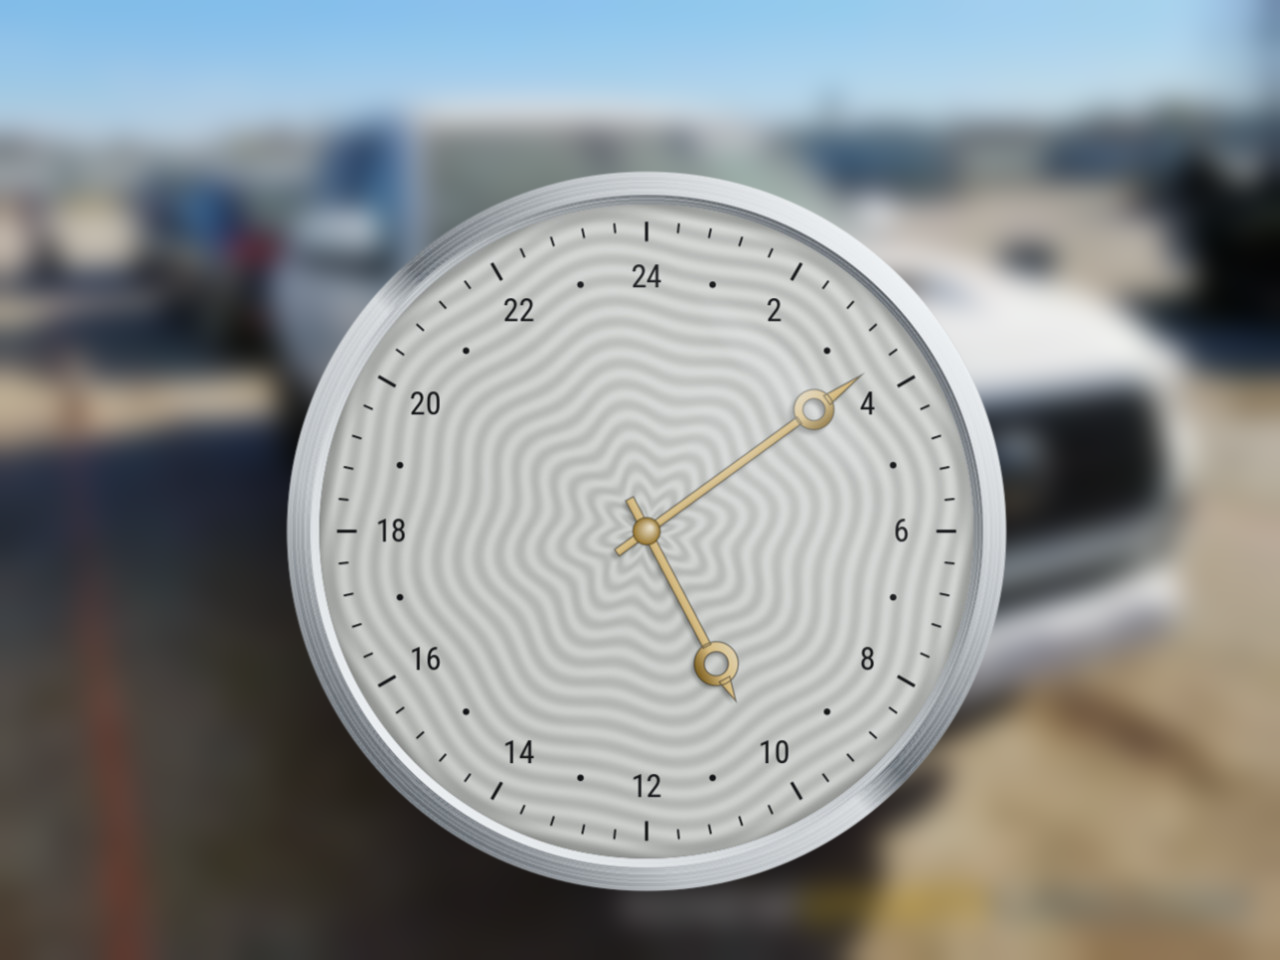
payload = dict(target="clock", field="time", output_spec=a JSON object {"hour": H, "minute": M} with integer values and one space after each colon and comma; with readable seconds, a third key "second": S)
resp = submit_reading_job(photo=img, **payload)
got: {"hour": 10, "minute": 9}
